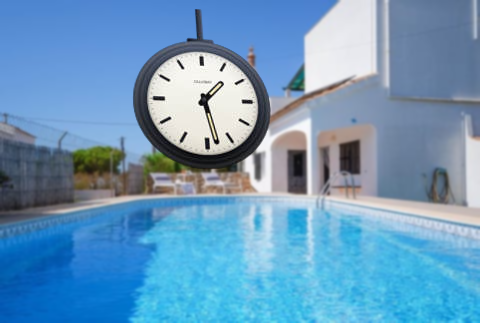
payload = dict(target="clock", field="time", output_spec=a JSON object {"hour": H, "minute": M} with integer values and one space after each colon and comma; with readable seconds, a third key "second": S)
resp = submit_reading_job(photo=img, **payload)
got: {"hour": 1, "minute": 28}
